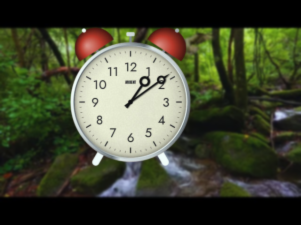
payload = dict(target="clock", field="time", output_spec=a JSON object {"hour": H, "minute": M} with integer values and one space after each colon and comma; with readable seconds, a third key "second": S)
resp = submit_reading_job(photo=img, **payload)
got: {"hour": 1, "minute": 9}
